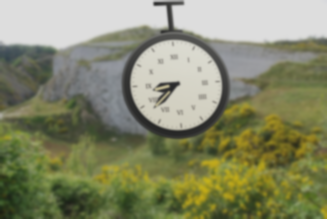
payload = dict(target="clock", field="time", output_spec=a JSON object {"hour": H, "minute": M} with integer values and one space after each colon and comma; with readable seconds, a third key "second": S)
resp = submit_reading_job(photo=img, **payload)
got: {"hour": 8, "minute": 38}
